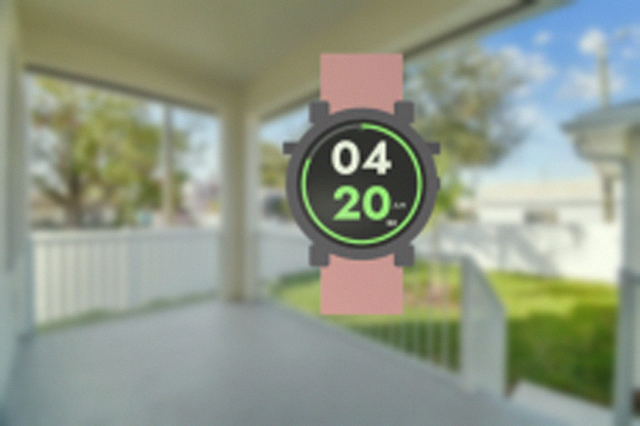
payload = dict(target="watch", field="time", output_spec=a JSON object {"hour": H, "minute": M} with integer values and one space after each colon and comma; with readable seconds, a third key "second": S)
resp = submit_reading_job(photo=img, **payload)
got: {"hour": 4, "minute": 20}
